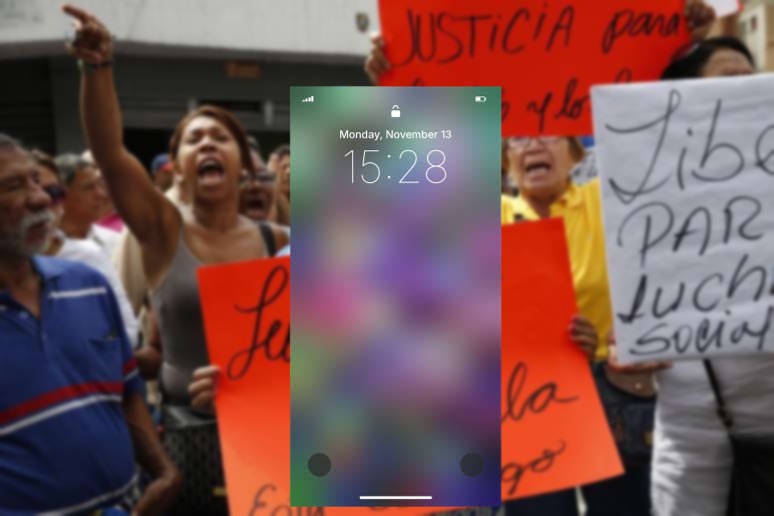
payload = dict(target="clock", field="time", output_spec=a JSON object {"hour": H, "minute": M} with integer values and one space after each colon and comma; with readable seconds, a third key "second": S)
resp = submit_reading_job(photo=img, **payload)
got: {"hour": 15, "minute": 28}
